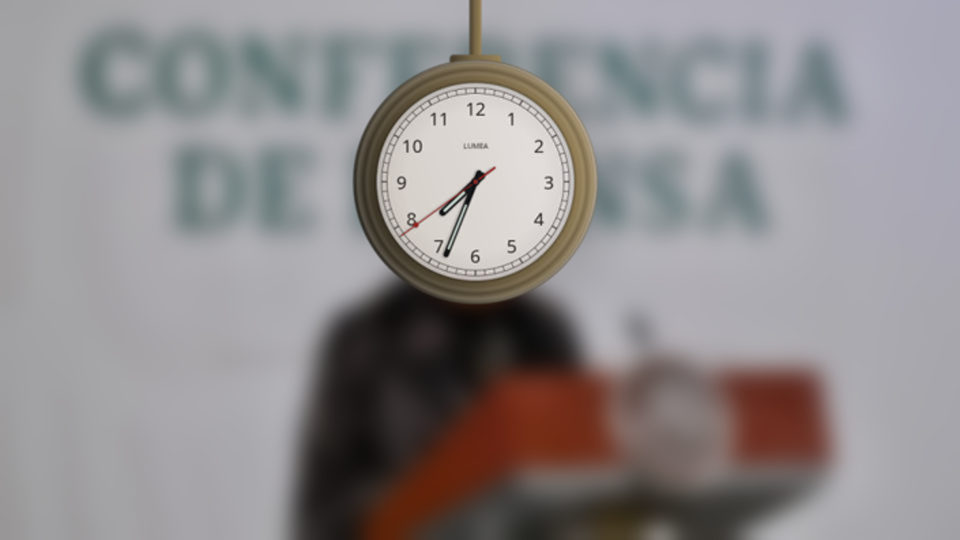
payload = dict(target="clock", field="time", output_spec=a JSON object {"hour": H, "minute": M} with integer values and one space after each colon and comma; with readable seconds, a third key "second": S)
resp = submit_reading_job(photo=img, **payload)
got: {"hour": 7, "minute": 33, "second": 39}
